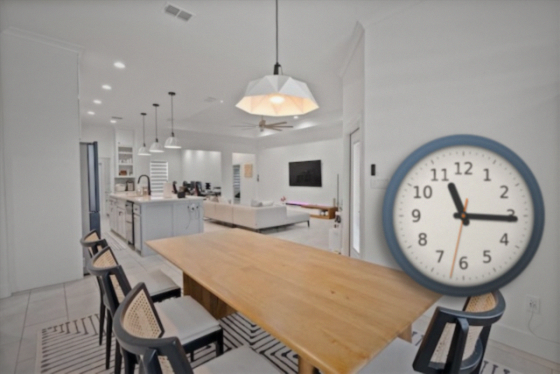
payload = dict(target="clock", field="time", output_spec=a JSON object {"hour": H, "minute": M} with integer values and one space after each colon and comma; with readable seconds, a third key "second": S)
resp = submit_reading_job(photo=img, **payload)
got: {"hour": 11, "minute": 15, "second": 32}
